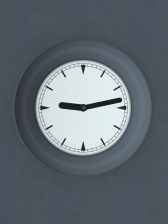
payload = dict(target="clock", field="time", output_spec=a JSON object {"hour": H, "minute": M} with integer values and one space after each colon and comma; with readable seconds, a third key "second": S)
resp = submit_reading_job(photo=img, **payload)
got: {"hour": 9, "minute": 13}
